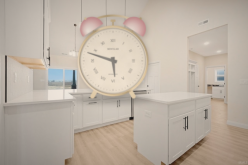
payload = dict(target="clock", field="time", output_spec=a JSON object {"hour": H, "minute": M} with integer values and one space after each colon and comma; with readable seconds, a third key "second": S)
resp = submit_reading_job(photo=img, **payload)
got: {"hour": 5, "minute": 48}
